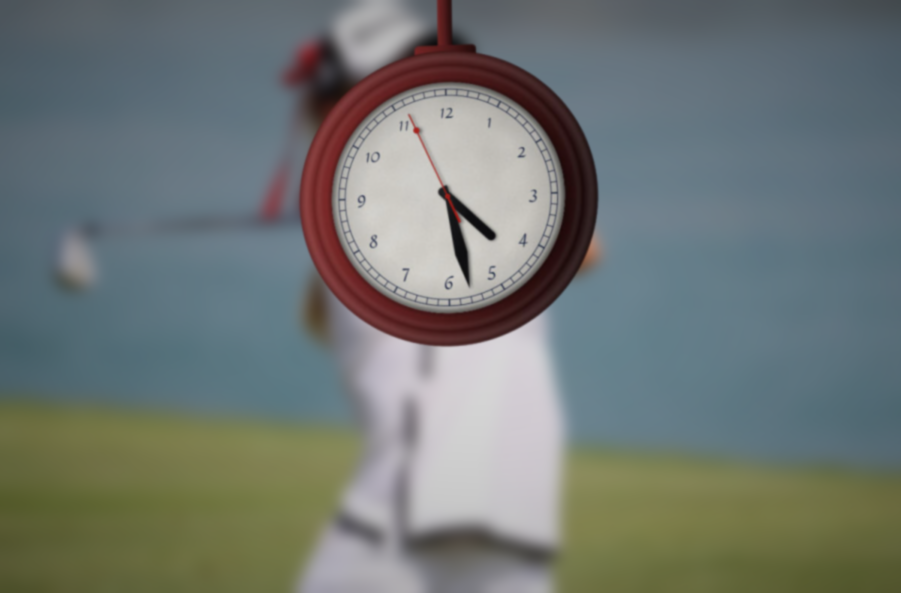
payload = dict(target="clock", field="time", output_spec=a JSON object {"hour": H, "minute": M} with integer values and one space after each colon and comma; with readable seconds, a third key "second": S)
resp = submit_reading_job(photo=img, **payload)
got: {"hour": 4, "minute": 27, "second": 56}
